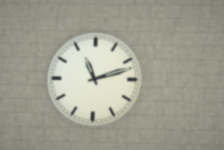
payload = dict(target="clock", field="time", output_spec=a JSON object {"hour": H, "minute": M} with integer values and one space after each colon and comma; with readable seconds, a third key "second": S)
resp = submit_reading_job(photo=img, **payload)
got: {"hour": 11, "minute": 12}
